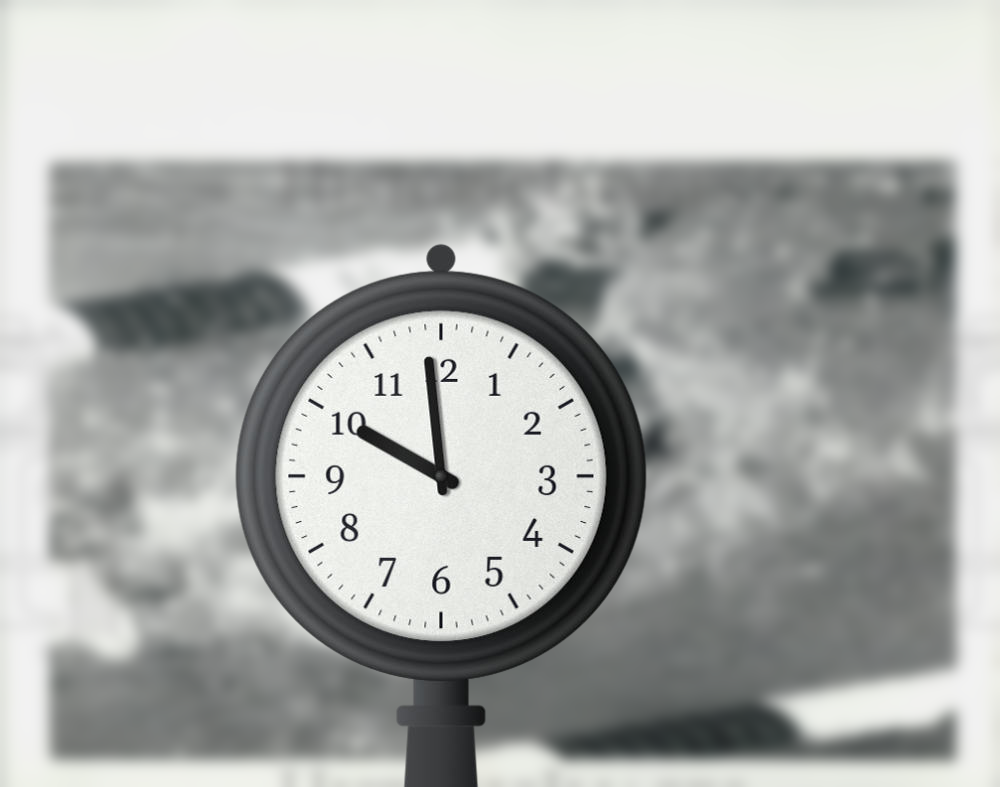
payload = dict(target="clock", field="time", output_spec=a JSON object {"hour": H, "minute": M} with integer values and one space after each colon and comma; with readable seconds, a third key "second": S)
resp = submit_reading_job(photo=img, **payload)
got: {"hour": 9, "minute": 59}
